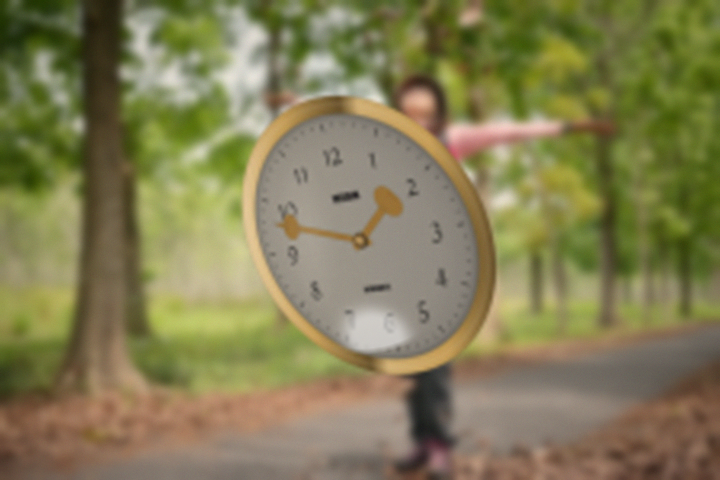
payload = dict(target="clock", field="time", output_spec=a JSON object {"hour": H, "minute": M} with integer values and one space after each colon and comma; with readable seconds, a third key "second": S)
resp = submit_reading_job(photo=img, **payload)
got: {"hour": 1, "minute": 48}
